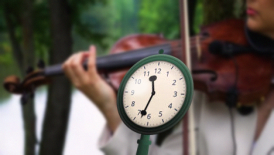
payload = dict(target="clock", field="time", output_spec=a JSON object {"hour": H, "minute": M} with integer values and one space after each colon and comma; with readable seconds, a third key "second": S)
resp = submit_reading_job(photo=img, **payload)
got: {"hour": 11, "minute": 33}
